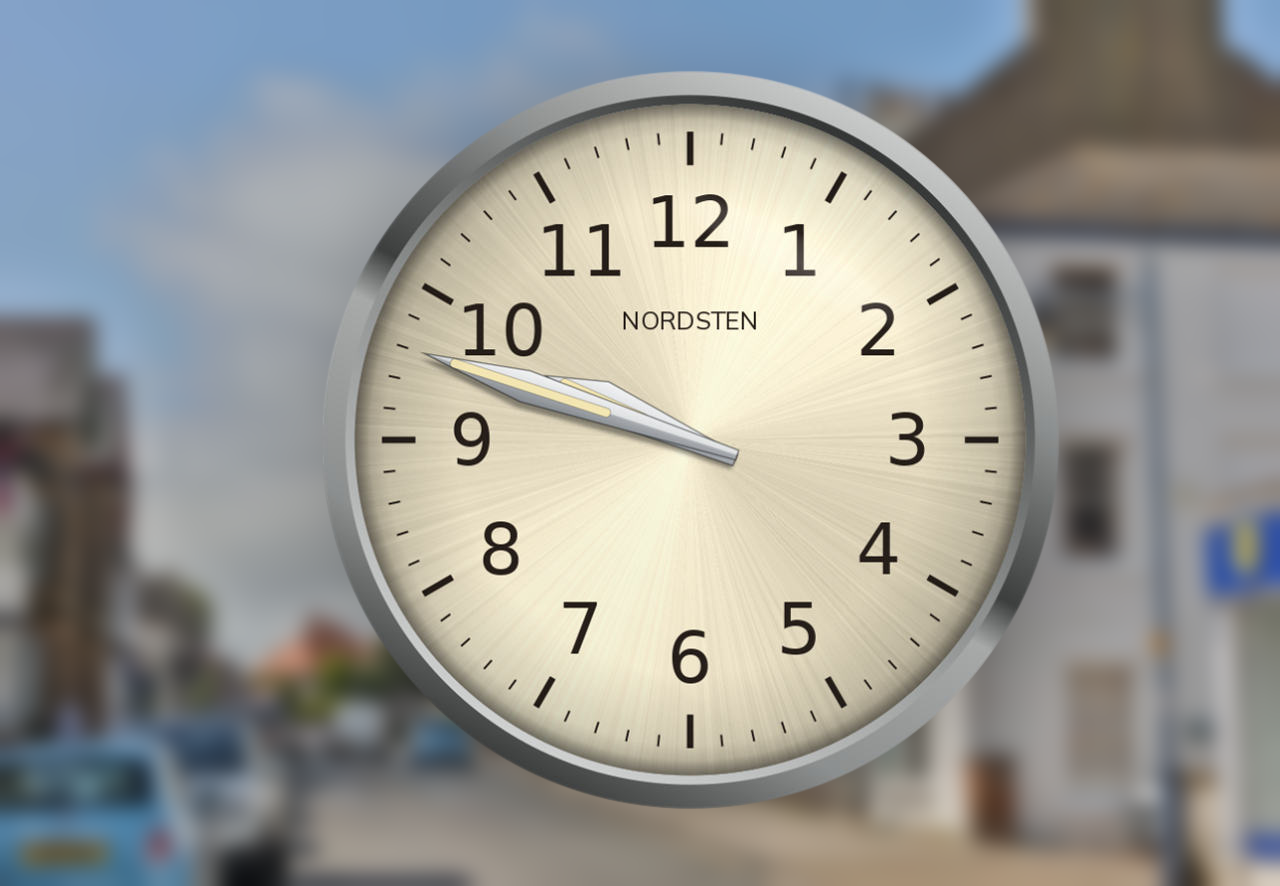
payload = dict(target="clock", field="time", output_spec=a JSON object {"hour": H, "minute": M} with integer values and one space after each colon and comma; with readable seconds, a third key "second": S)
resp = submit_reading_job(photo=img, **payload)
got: {"hour": 9, "minute": 48}
